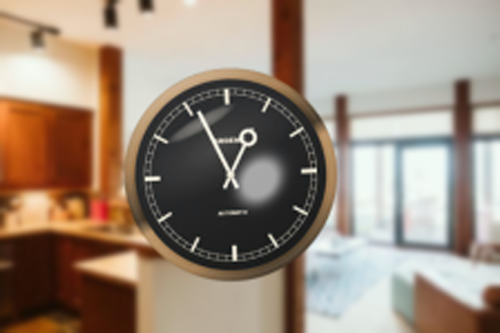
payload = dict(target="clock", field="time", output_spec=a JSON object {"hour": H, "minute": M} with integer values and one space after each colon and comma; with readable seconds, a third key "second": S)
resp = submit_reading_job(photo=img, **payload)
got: {"hour": 12, "minute": 56}
